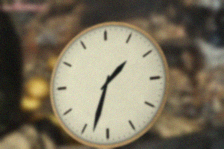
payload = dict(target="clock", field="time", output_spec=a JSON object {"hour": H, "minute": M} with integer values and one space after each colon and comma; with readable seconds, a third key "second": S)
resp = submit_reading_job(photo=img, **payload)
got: {"hour": 1, "minute": 33}
